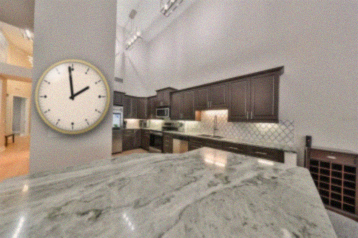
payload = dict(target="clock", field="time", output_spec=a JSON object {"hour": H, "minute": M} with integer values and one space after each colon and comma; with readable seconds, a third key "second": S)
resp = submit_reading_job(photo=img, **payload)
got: {"hour": 1, "minute": 59}
